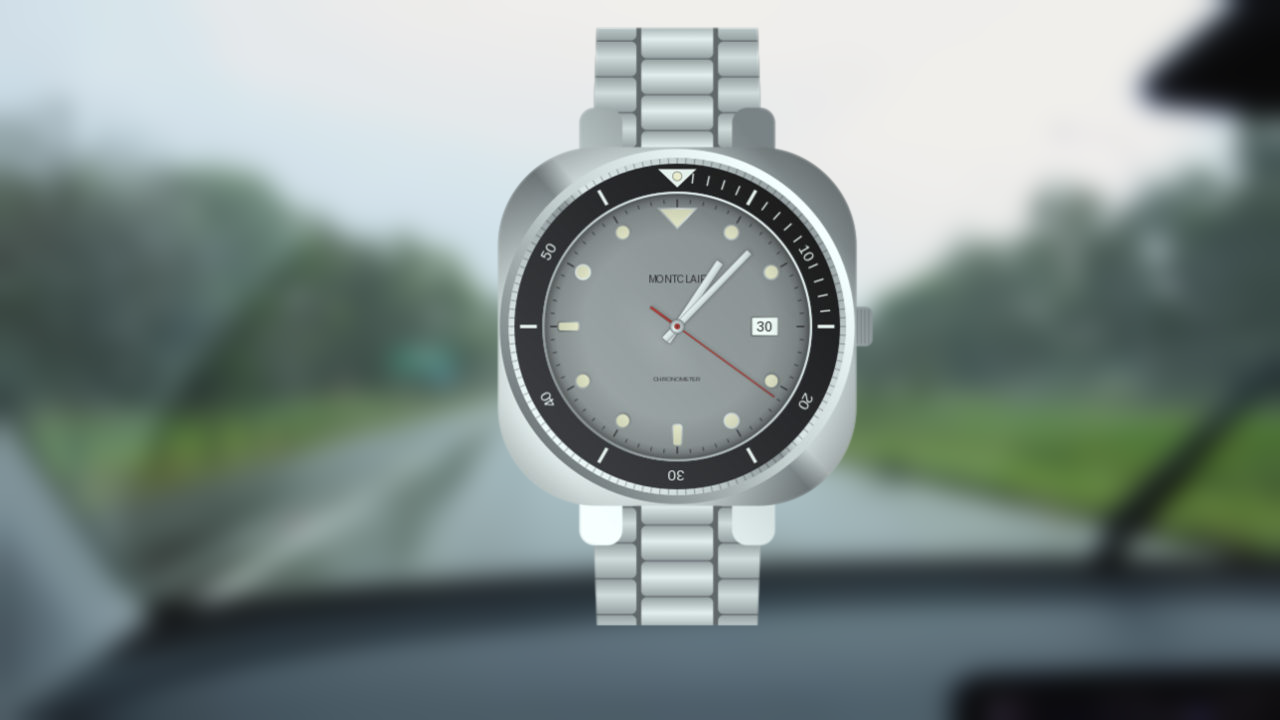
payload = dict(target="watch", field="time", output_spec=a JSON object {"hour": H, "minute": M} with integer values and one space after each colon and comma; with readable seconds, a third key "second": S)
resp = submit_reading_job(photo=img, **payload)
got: {"hour": 1, "minute": 7, "second": 21}
